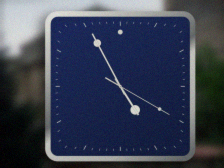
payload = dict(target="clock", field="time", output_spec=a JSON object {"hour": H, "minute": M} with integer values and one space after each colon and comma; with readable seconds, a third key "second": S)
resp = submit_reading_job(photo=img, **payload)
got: {"hour": 4, "minute": 55, "second": 20}
